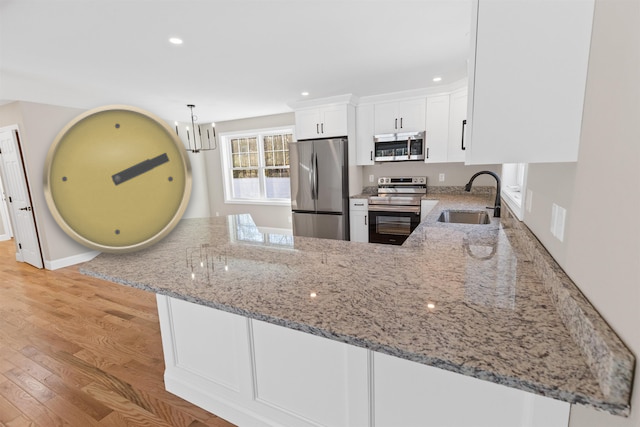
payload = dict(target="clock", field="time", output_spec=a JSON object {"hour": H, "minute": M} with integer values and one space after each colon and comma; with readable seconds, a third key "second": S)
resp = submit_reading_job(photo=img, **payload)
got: {"hour": 2, "minute": 11}
